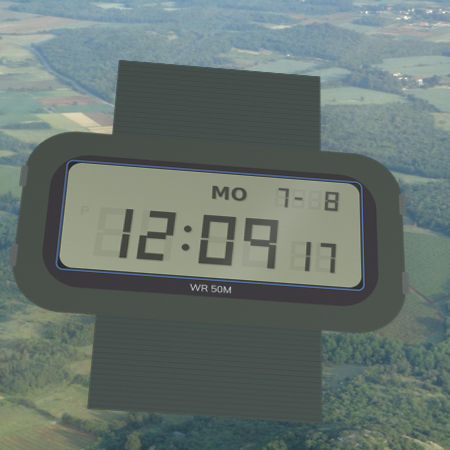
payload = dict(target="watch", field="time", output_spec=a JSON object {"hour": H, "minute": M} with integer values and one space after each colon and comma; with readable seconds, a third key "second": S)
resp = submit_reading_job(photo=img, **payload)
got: {"hour": 12, "minute": 9, "second": 17}
